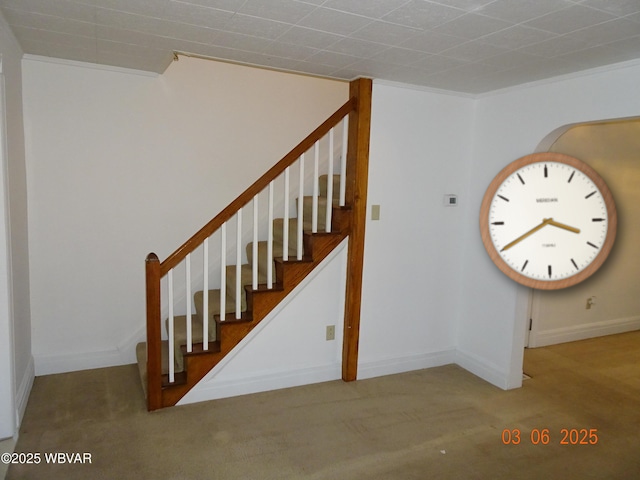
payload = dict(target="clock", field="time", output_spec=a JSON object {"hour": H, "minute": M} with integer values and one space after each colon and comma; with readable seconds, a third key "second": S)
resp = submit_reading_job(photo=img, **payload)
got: {"hour": 3, "minute": 40}
